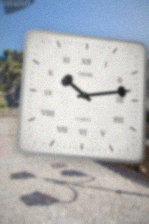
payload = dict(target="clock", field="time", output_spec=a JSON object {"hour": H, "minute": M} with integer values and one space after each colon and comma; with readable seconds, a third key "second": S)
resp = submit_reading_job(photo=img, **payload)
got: {"hour": 10, "minute": 13}
